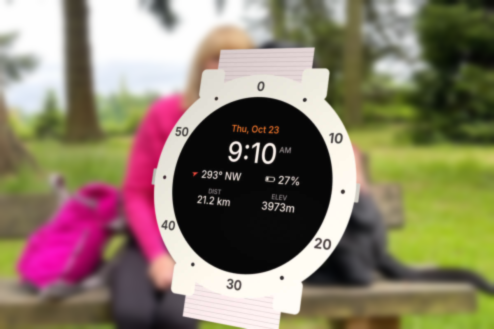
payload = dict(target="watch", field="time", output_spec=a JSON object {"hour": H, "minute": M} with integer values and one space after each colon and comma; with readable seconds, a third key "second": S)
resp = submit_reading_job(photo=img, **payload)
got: {"hour": 9, "minute": 10}
